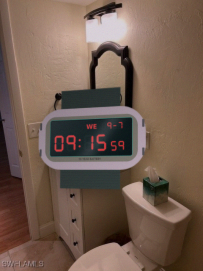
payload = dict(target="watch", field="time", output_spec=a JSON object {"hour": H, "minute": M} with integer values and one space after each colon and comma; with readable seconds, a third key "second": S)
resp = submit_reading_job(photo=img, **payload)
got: {"hour": 9, "minute": 15, "second": 59}
